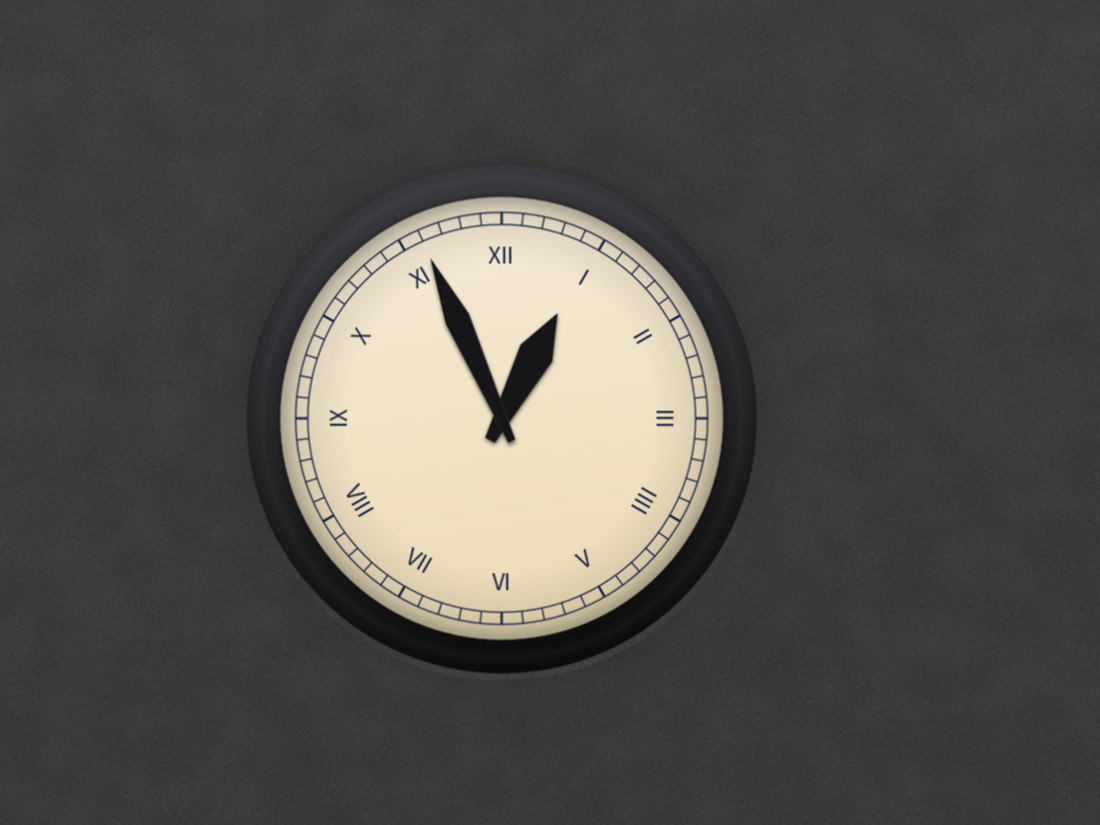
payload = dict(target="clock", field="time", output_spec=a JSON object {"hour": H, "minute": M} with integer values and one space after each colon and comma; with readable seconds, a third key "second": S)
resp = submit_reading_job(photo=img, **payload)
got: {"hour": 12, "minute": 56}
